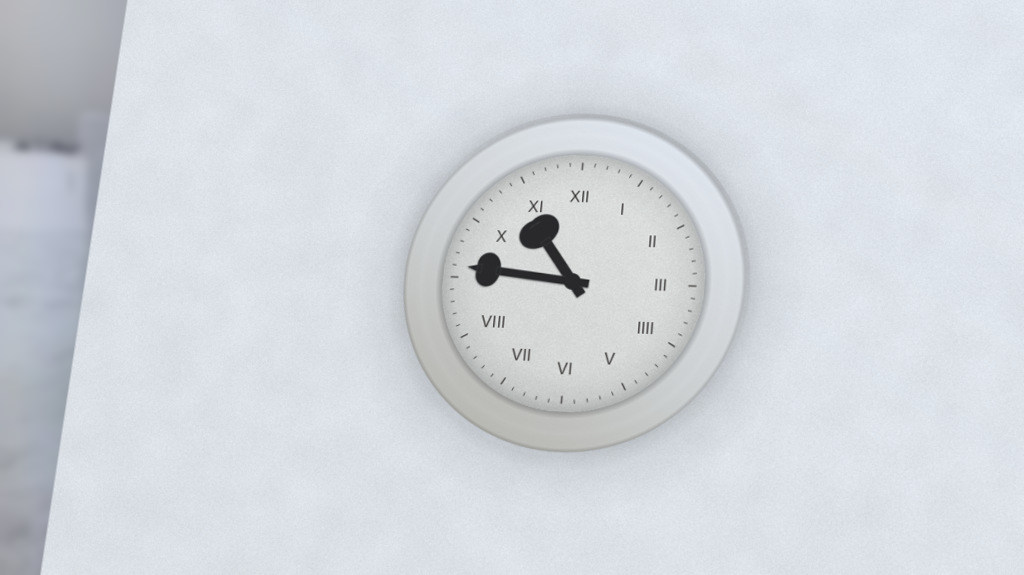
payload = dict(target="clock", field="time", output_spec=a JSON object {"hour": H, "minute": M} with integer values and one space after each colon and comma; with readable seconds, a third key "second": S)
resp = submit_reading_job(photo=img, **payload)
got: {"hour": 10, "minute": 46}
